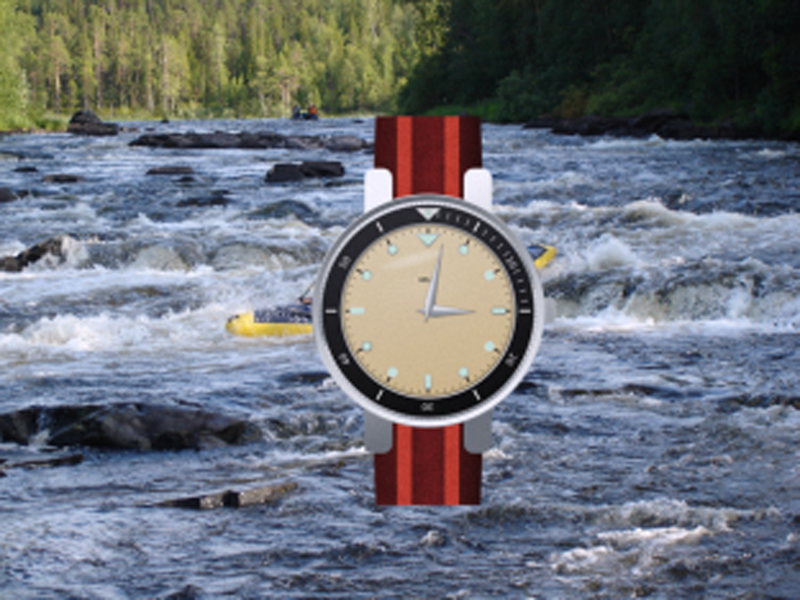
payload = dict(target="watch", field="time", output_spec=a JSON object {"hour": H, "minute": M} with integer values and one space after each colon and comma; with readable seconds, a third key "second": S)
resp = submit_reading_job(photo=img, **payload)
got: {"hour": 3, "minute": 2}
